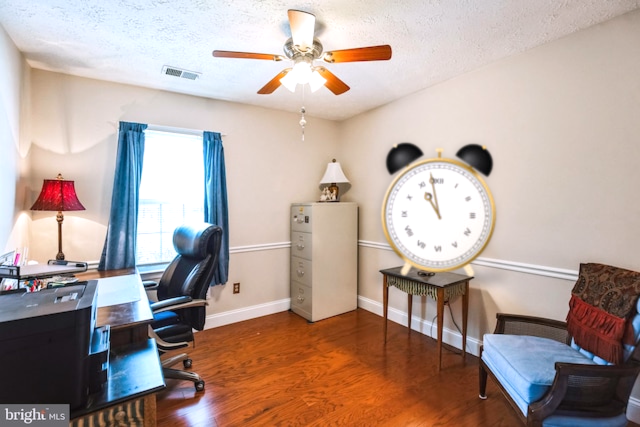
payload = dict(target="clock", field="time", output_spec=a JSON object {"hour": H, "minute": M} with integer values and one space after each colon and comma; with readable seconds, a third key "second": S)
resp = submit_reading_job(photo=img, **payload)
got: {"hour": 10, "minute": 58}
